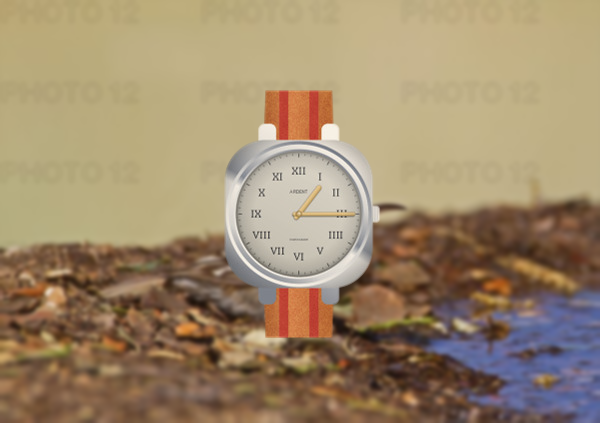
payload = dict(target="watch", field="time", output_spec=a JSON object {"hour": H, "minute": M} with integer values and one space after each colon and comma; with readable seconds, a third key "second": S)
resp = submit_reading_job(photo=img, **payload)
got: {"hour": 1, "minute": 15}
